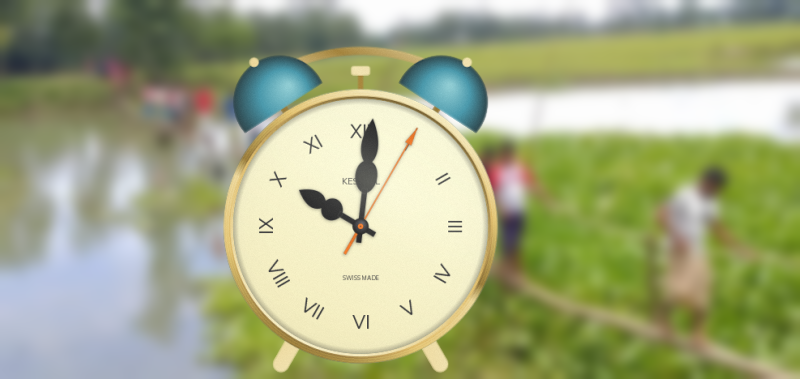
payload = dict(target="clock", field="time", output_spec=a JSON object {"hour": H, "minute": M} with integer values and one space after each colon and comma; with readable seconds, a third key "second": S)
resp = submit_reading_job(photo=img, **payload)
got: {"hour": 10, "minute": 1, "second": 5}
